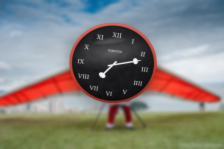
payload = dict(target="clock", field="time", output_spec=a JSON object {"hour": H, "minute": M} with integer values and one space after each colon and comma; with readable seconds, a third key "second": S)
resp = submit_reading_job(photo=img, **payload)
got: {"hour": 7, "minute": 12}
